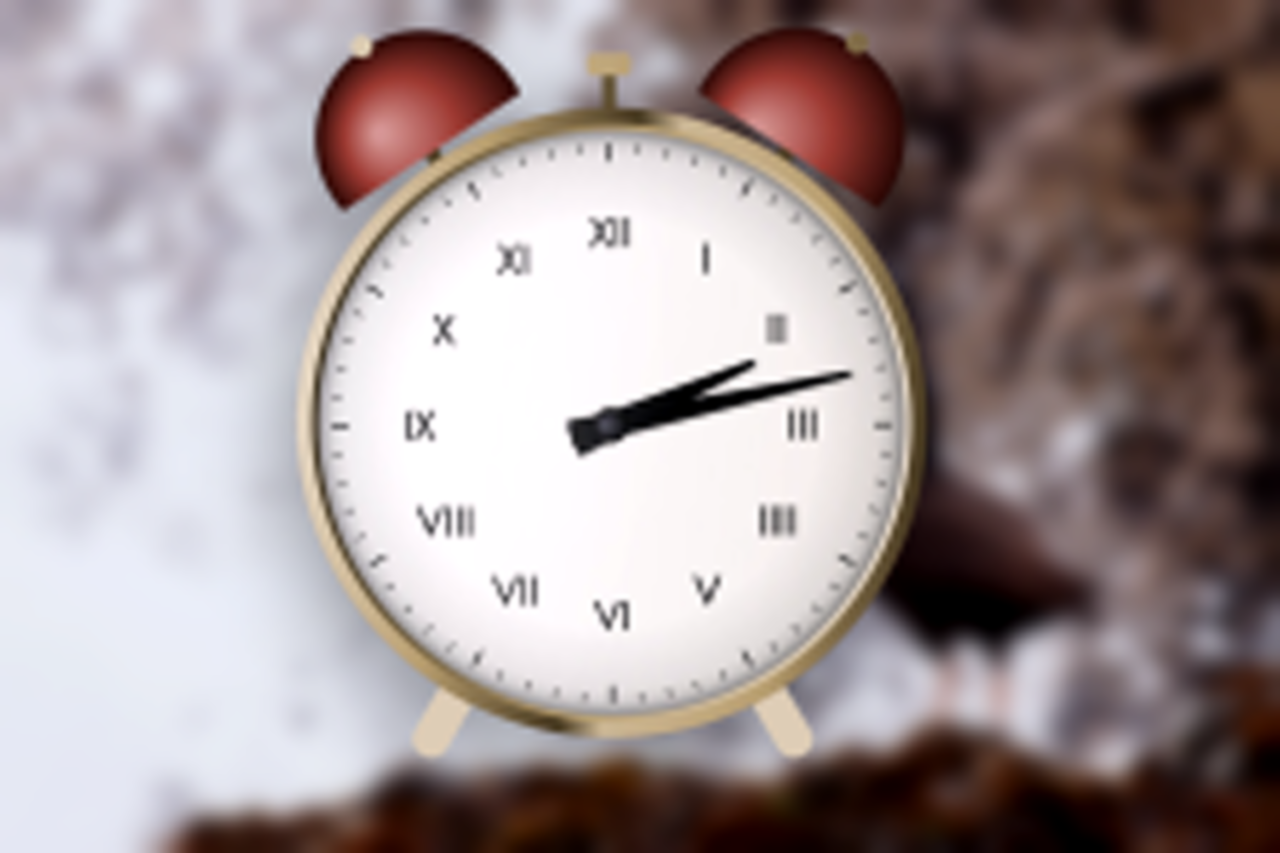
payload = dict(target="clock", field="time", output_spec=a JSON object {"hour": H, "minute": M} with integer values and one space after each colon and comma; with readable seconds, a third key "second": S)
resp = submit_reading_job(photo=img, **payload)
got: {"hour": 2, "minute": 13}
